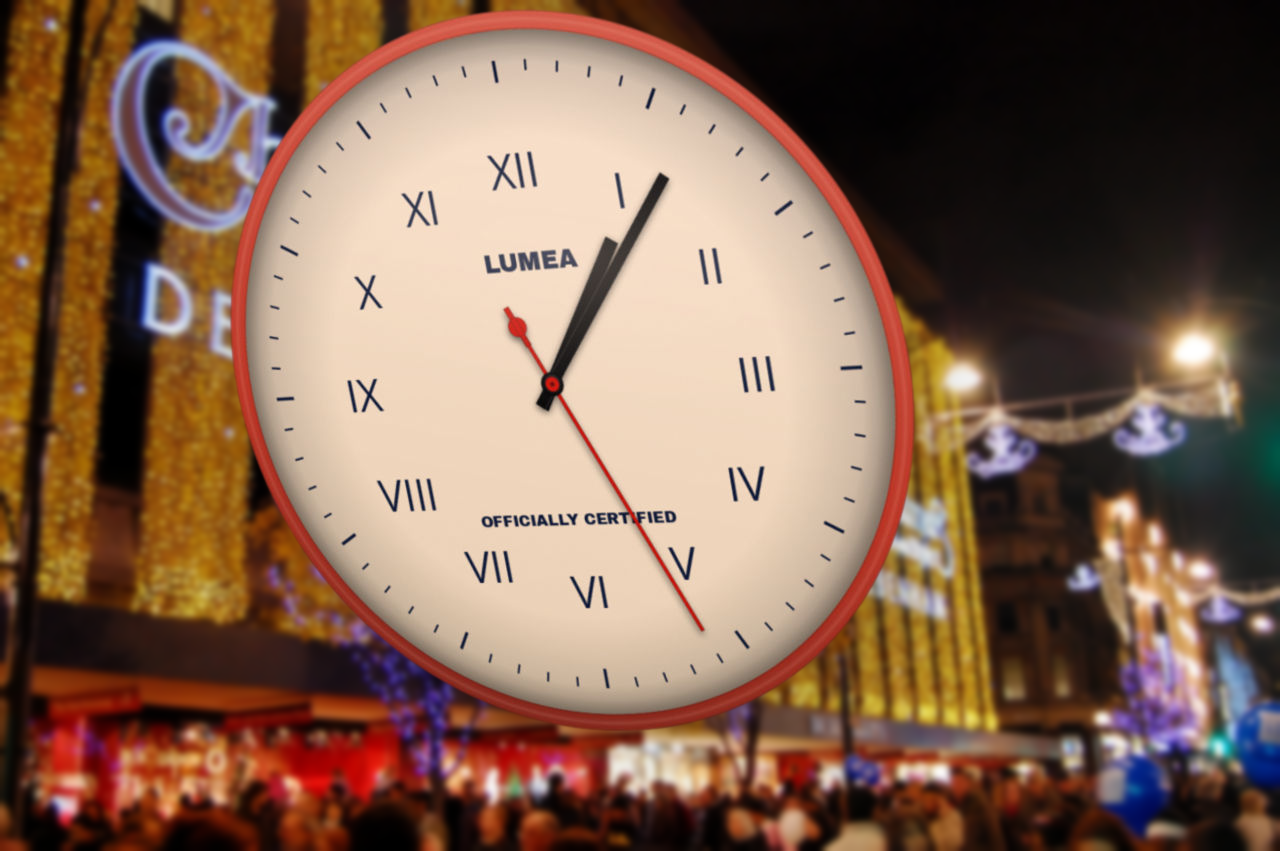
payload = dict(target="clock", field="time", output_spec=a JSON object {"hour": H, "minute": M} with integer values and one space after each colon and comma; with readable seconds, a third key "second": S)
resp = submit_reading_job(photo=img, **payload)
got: {"hour": 1, "minute": 6, "second": 26}
